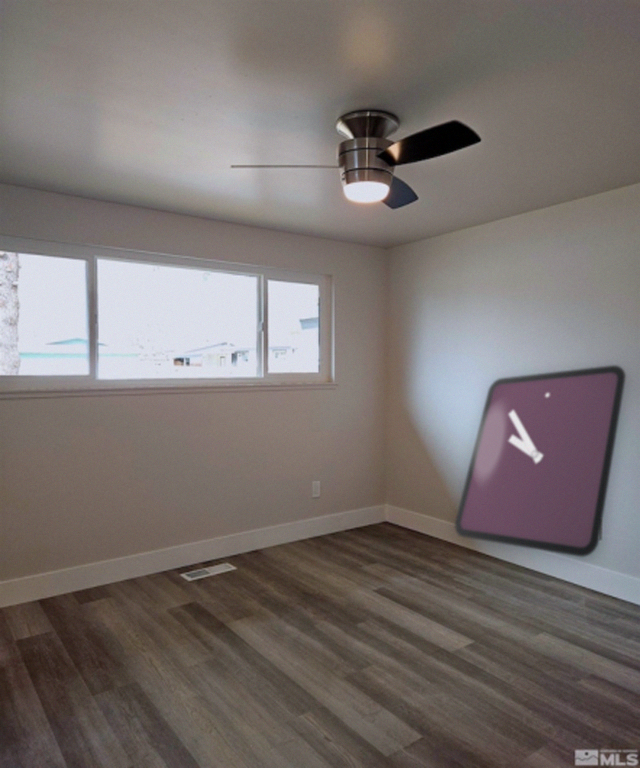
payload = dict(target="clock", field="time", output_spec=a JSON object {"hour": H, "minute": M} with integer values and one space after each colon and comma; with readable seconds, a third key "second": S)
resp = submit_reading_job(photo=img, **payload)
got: {"hour": 9, "minute": 53}
